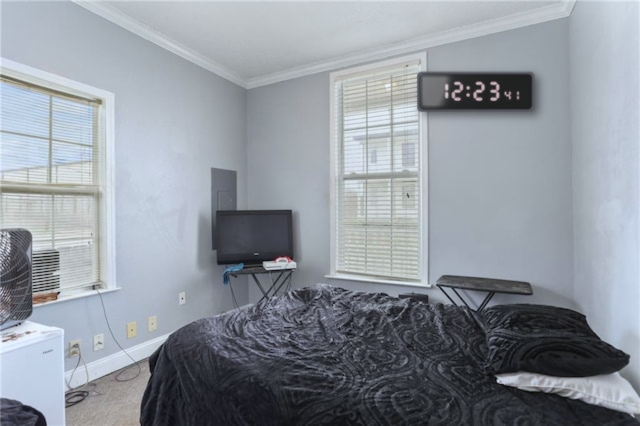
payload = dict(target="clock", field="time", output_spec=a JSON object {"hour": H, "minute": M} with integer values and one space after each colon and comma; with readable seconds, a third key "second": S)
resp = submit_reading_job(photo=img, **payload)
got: {"hour": 12, "minute": 23, "second": 41}
